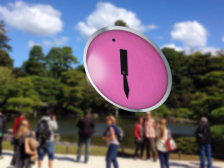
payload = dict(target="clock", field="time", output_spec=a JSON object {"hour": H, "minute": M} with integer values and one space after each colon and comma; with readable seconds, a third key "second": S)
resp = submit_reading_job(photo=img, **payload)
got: {"hour": 12, "minute": 32}
